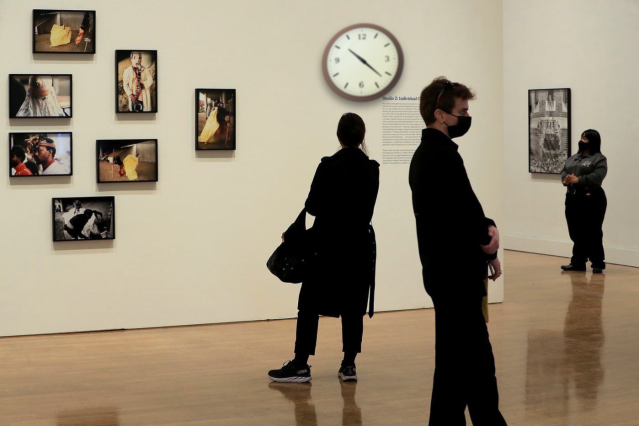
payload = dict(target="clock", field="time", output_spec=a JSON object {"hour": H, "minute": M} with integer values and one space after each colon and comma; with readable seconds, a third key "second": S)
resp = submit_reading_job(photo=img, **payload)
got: {"hour": 10, "minute": 22}
